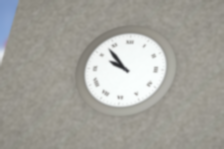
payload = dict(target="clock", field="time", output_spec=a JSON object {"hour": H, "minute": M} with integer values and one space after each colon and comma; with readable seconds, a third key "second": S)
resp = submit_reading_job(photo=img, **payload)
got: {"hour": 9, "minute": 53}
